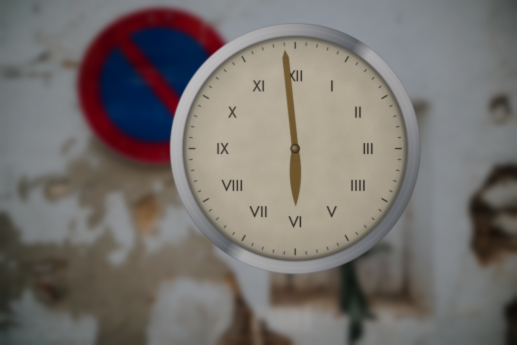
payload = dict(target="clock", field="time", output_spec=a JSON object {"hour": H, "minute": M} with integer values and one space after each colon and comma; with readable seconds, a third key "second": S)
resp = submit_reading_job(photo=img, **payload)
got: {"hour": 5, "minute": 59}
